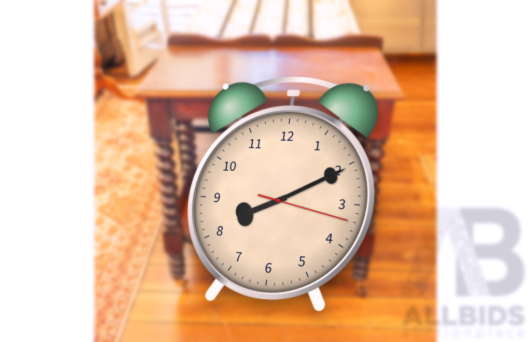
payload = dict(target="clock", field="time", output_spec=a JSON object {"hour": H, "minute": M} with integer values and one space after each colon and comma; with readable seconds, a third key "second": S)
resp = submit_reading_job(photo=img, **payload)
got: {"hour": 8, "minute": 10, "second": 17}
